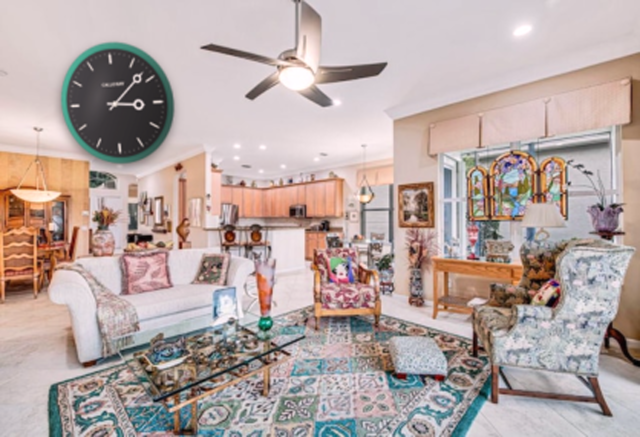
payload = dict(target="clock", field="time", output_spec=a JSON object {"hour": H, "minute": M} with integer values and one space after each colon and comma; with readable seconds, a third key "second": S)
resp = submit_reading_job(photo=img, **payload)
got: {"hour": 3, "minute": 8}
